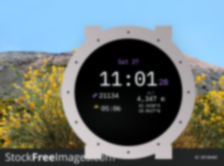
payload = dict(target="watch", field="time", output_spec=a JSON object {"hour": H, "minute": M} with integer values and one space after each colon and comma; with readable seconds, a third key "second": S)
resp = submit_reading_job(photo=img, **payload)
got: {"hour": 11, "minute": 1}
